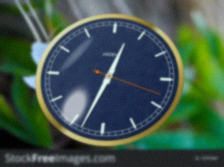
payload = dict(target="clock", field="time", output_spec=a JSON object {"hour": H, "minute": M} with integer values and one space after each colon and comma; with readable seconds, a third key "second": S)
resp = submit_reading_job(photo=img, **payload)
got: {"hour": 12, "minute": 33, "second": 18}
